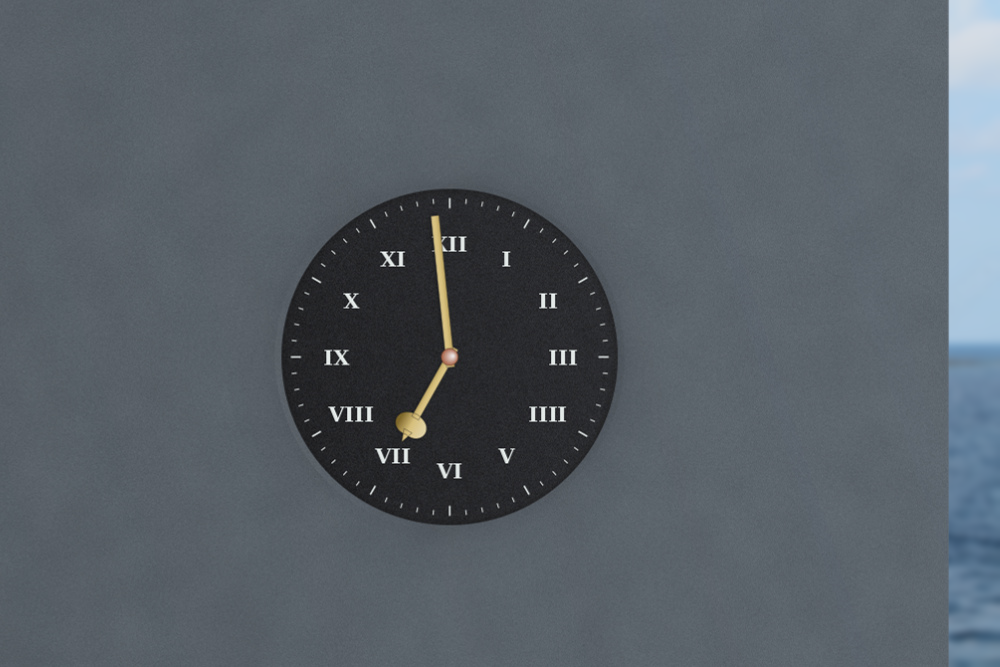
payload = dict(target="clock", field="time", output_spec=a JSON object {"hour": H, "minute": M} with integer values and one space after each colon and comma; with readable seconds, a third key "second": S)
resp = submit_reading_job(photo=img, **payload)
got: {"hour": 6, "minute": 59}
